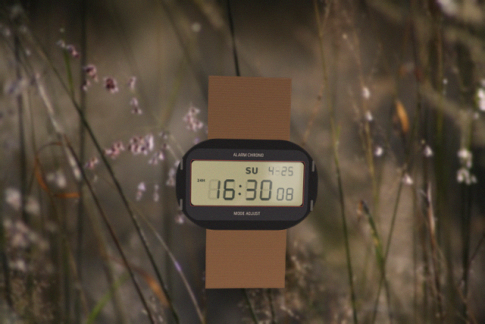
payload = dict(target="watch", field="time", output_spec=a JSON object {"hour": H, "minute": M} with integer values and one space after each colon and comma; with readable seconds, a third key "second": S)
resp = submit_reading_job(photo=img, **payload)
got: {"hour": 16, "minute": 30, "second": 8}
